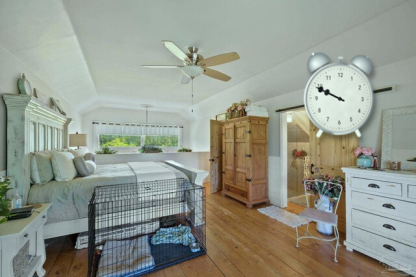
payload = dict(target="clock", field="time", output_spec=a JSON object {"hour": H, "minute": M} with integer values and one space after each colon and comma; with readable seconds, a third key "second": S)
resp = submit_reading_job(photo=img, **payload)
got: {"hour": 9, "minute": 49}
